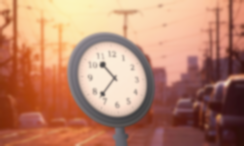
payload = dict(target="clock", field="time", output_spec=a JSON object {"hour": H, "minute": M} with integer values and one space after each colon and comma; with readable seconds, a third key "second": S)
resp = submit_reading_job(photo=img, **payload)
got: {"hour": 10, "minute": 37}
